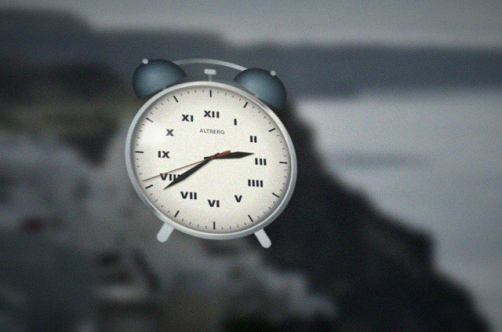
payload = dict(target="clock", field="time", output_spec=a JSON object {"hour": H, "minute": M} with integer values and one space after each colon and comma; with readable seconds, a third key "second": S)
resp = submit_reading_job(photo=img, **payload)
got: {"hour": 2, "minute": 38, "second": 41}
